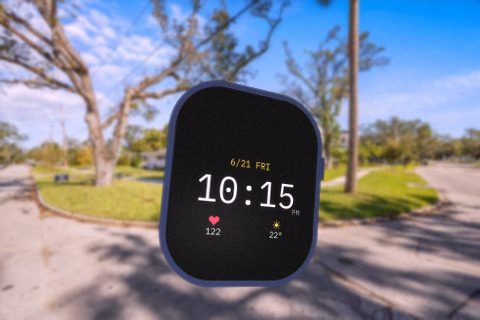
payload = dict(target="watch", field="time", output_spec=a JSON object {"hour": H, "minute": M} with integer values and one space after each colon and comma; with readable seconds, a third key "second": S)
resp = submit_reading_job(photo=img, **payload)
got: {"hour": 10, "minute": 15}
